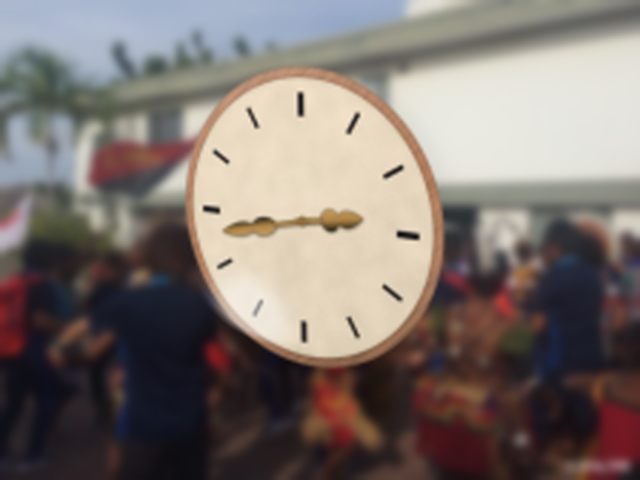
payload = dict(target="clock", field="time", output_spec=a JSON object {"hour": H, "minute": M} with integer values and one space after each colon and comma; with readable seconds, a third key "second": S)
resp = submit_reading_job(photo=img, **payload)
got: {"hour": 2, "minute": 43}
